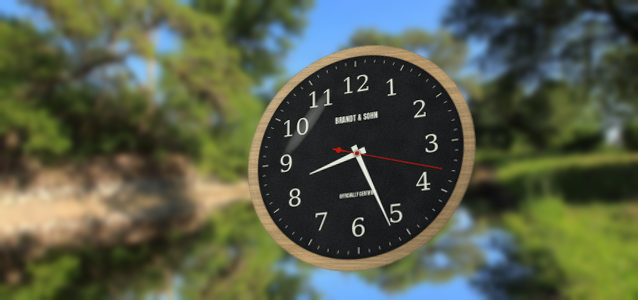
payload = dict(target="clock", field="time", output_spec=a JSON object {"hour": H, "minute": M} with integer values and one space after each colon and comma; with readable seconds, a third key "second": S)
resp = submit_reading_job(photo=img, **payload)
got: {"hour": 8, "minute": 26, "second": 18}
